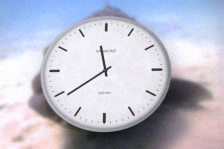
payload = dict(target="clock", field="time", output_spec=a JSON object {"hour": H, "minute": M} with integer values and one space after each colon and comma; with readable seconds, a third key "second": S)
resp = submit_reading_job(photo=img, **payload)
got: {"hour": 11, "minute": 39}
